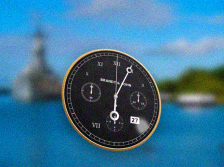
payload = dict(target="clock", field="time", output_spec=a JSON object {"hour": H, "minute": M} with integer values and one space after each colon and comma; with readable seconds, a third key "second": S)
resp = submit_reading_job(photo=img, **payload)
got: {"hour": 6, "minute": 4}
